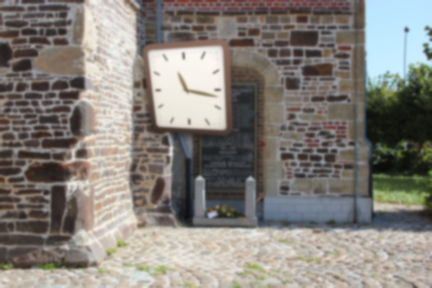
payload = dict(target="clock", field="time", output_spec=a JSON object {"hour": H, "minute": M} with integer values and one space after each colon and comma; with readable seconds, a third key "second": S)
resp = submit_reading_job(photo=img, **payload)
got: {"hour": 11, "minute": 17}
